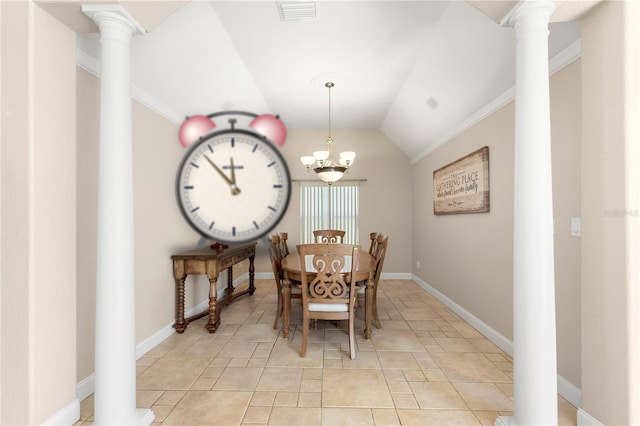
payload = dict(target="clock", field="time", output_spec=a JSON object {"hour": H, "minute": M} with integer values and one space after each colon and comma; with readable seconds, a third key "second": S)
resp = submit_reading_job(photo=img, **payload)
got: {"hour": 11, "minute": 53}
